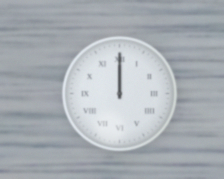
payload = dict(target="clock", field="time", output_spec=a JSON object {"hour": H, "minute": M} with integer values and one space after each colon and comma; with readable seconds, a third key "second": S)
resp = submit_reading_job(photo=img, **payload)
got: {"hour": 12, "minute": 0}
